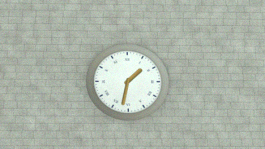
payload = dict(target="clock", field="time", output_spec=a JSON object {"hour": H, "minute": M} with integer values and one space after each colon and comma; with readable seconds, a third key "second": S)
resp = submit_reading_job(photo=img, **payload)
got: {"hour": 1, "minute": 32}
